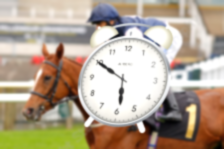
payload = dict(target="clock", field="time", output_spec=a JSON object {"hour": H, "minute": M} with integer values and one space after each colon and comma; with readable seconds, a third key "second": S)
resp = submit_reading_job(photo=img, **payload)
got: {"hour": 5, "minute": 50}
